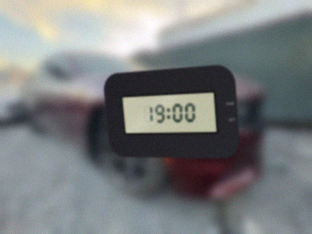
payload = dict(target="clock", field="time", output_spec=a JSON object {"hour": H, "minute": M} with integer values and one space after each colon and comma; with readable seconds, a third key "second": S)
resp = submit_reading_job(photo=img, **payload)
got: {"hour": 19, "minute": 0}
